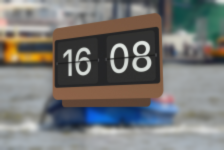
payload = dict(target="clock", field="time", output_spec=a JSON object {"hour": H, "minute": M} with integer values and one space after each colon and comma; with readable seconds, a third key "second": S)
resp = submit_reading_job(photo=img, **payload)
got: {"hour": 16, "minute": 8}
